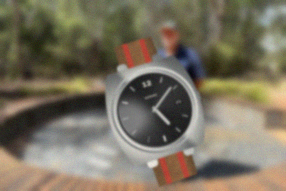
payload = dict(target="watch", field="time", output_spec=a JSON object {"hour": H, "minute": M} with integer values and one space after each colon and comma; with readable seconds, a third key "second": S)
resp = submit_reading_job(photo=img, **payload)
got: {"hour": 5, "minute": 9}
